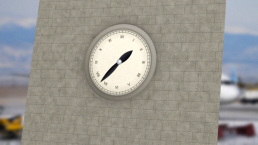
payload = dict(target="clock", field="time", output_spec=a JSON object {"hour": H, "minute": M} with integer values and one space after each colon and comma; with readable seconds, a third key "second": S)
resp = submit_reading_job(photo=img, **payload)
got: {"hour": 1, "minute": 37}
